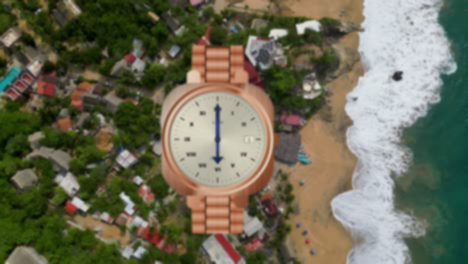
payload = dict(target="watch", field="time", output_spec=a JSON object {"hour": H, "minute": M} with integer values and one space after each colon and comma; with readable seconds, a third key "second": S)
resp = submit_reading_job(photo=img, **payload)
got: {"hour": 6, "minute": 0}
